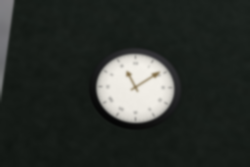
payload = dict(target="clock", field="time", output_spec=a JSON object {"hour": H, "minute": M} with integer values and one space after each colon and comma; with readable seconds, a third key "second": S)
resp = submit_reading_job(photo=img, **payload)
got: {"hour": 11, "minute": 9}
